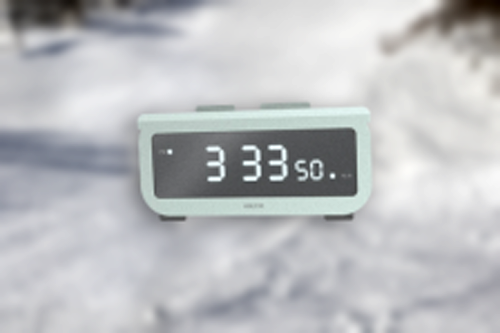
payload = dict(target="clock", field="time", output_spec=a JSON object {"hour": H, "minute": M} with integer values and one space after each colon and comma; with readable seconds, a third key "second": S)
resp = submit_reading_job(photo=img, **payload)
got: {"hour": 3, "minute": 33, "second": 50}
